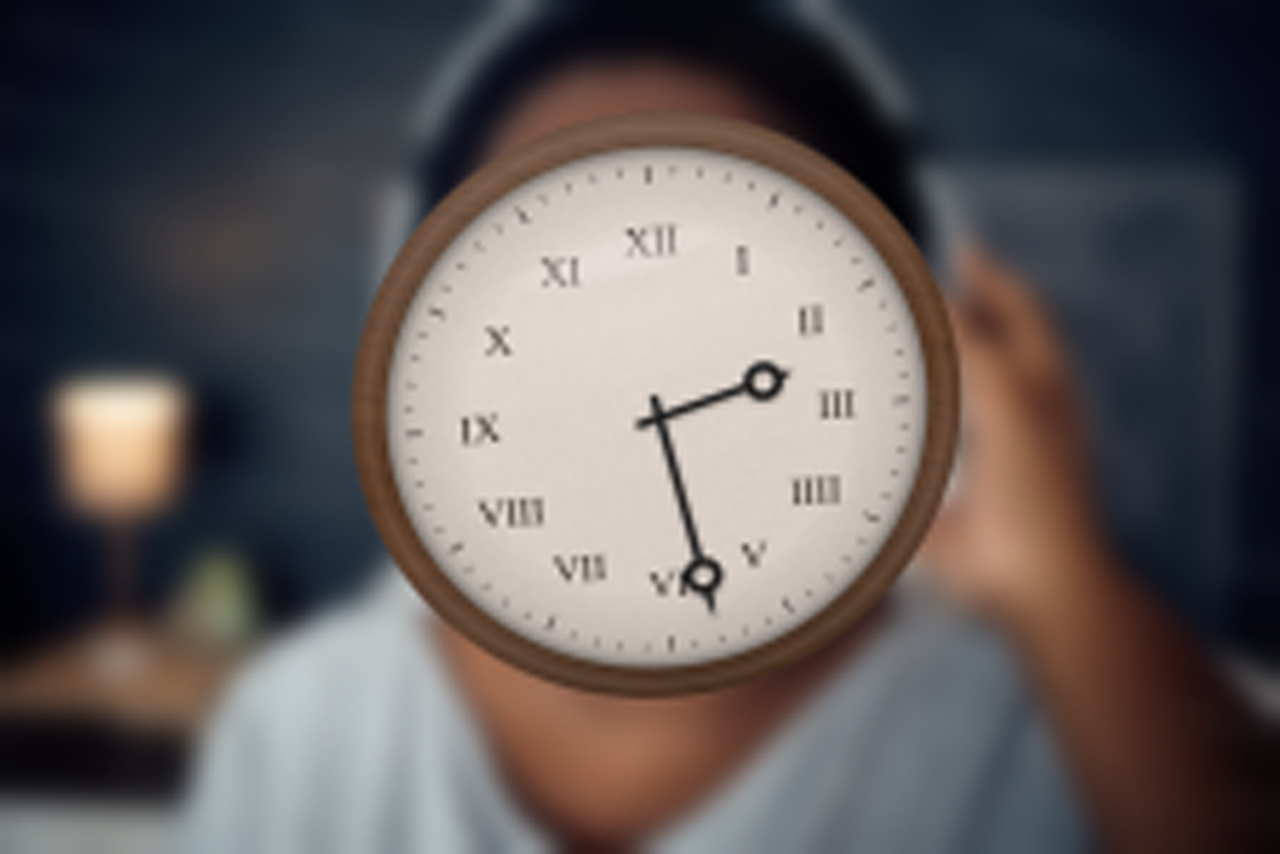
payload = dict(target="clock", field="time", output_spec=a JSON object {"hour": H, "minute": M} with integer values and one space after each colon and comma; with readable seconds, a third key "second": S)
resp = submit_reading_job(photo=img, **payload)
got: {"hour": 2, "minute": 28}
